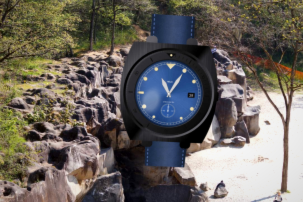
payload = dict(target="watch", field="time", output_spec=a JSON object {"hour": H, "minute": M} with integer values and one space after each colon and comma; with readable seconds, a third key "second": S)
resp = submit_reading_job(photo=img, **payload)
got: {"hour": 11, "minute": 5}
